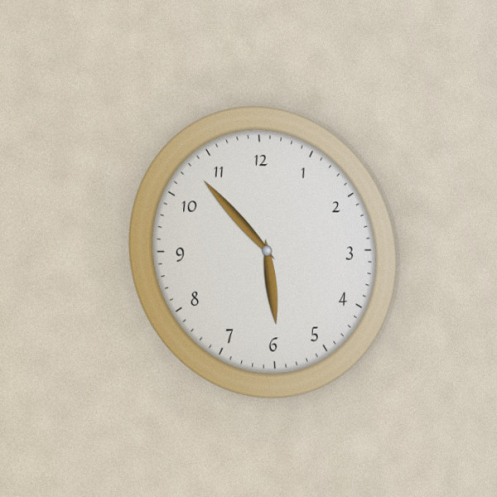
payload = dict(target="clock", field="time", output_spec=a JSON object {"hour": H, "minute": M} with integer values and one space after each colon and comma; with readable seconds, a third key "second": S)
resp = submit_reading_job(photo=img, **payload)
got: {"hour": 5, "minute": 53}
